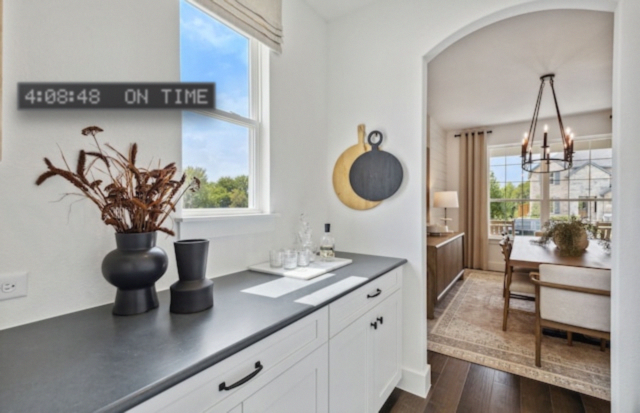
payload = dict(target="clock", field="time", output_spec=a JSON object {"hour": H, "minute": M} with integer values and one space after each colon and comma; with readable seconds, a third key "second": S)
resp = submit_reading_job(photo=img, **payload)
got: {"hour": 4, "minute": 8, "second": 48}
